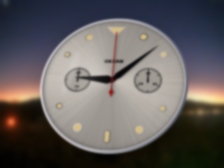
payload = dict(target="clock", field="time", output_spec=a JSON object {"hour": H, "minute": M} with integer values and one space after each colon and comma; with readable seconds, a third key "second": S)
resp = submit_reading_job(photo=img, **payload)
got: {"hour": 9, "minute": 8}
